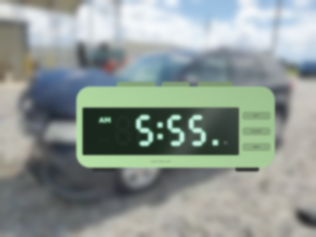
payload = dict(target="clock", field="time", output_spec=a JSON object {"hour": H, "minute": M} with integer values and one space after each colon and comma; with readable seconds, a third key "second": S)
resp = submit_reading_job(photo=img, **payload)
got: {"hour": 5, "minute": 55}
